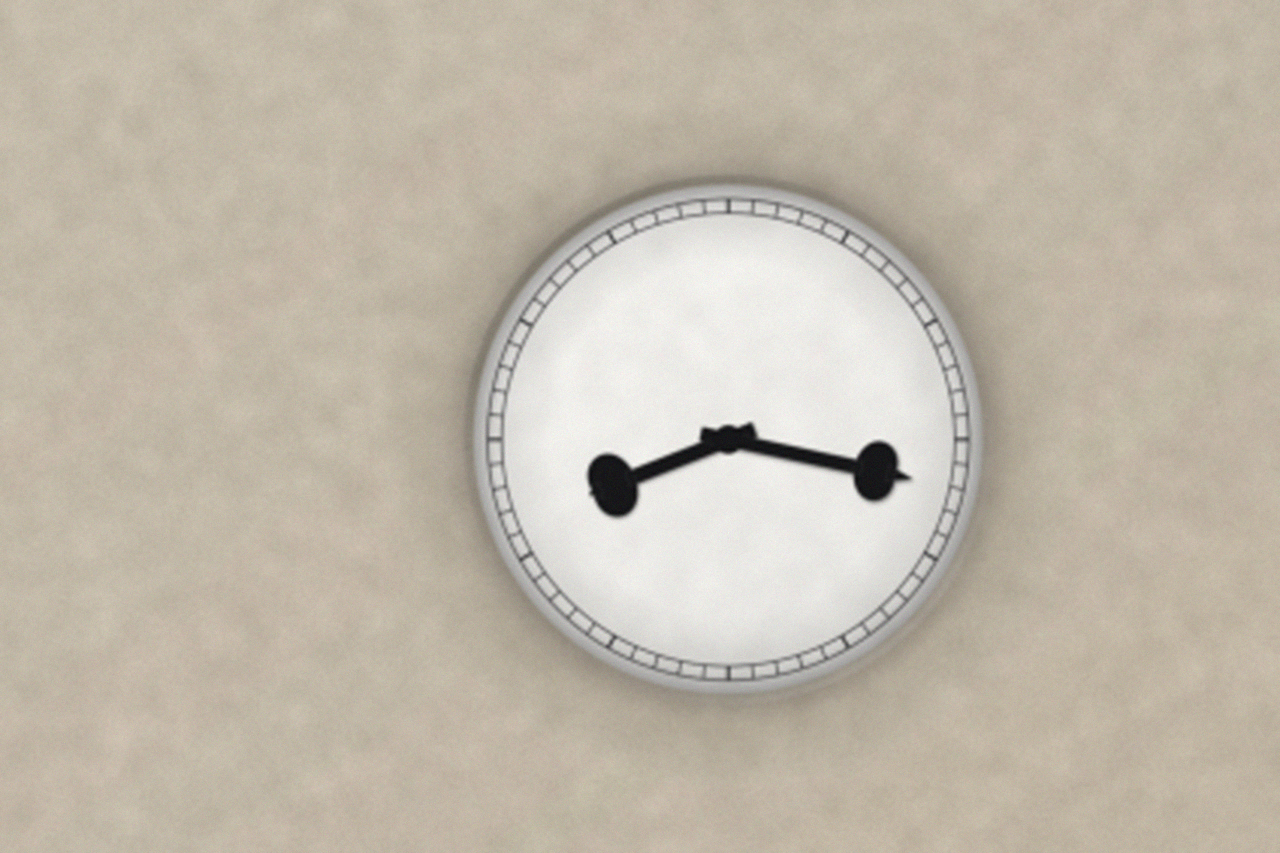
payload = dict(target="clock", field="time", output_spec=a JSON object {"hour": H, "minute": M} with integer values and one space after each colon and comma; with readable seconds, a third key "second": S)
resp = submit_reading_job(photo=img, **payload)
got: {"hour": 8, "minute": 17}
